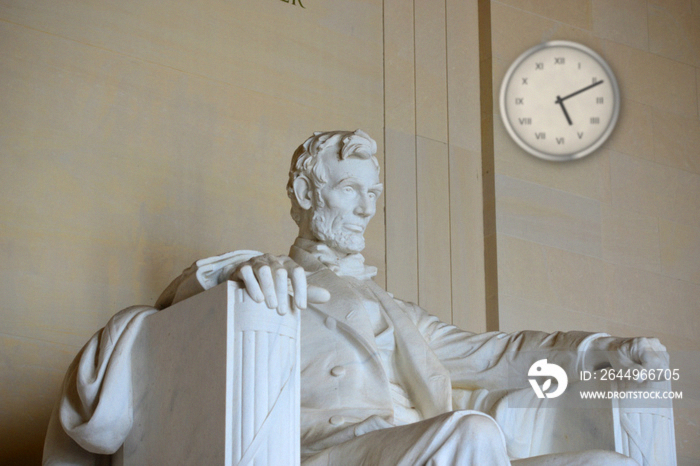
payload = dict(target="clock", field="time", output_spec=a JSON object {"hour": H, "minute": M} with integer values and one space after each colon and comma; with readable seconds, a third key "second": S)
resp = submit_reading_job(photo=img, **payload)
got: {"hour": 5, "minute": 11}
